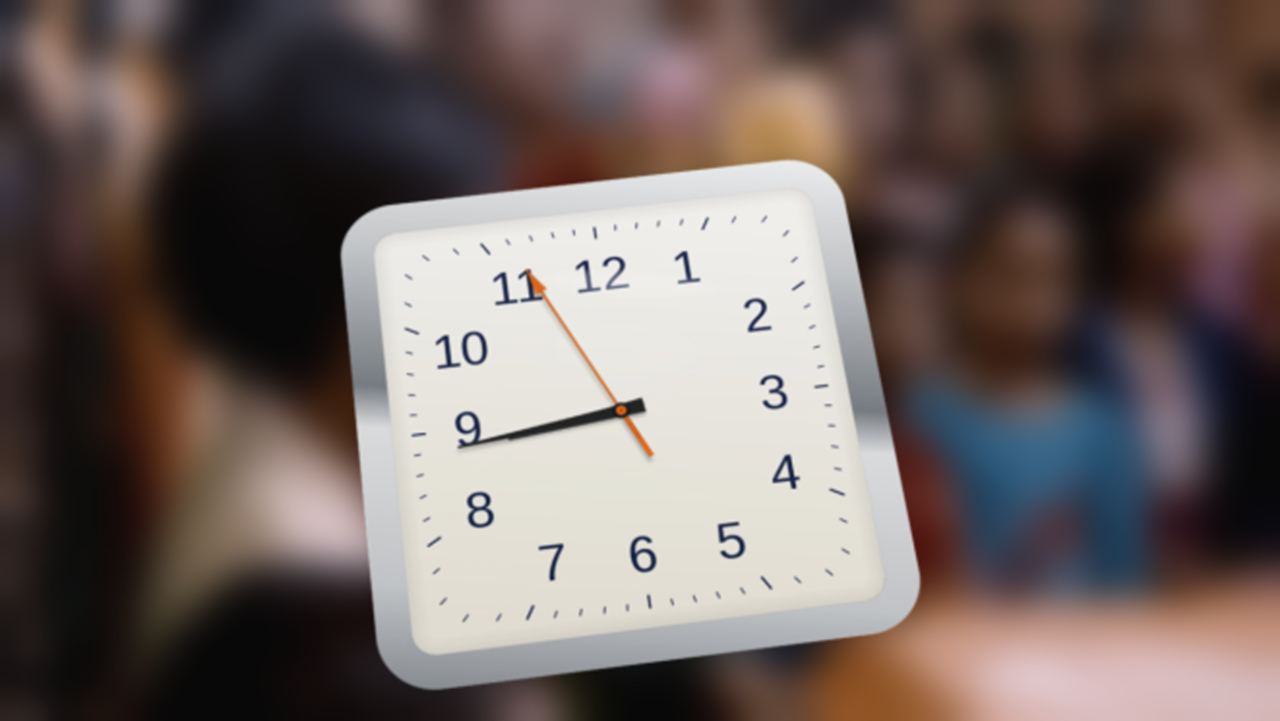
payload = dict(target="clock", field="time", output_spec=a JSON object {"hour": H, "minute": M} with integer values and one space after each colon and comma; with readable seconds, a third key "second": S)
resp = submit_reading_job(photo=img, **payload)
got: {"hour": 8, "minute": 43, "second": 56}
